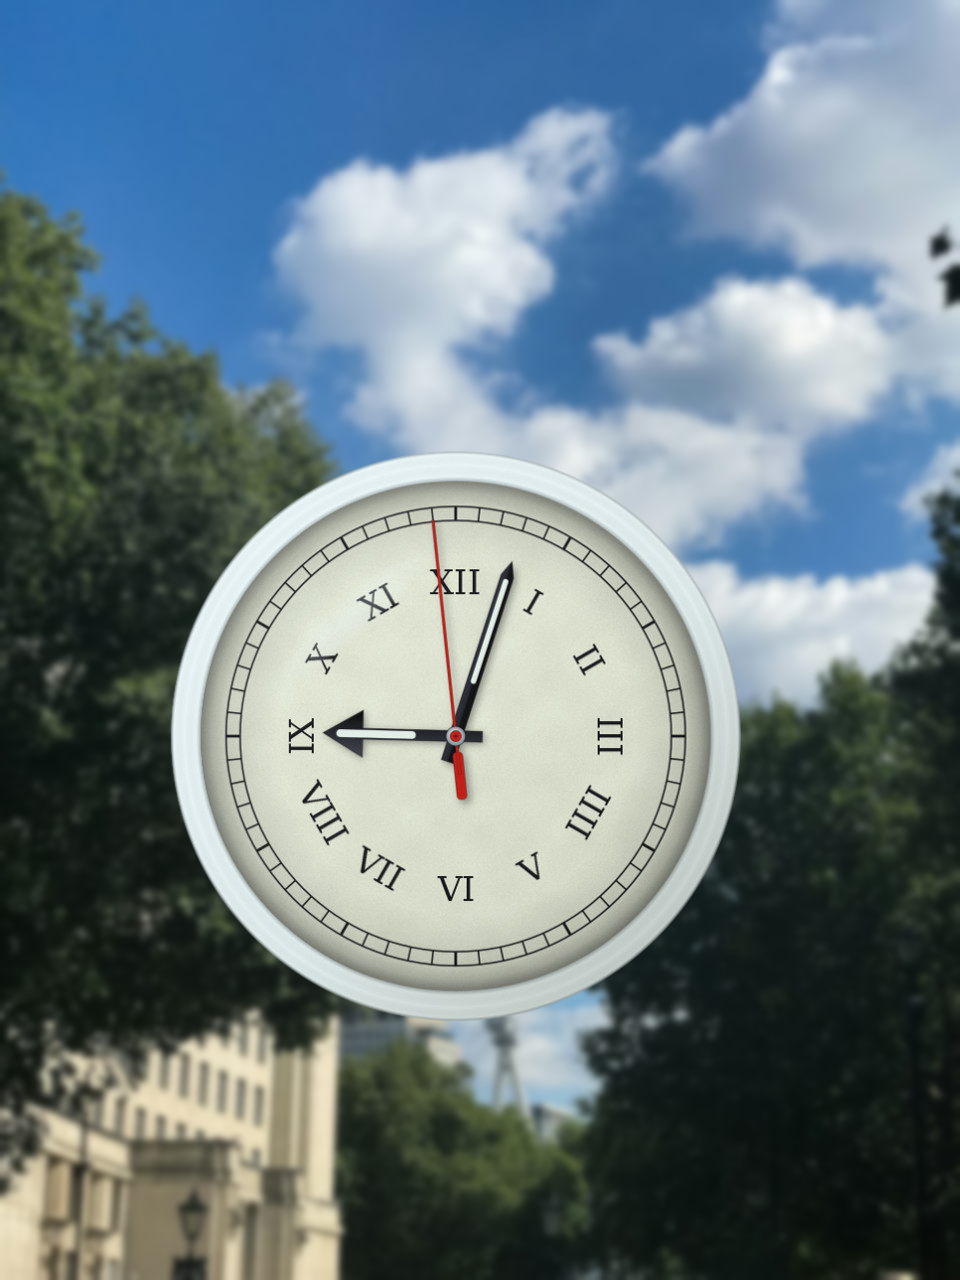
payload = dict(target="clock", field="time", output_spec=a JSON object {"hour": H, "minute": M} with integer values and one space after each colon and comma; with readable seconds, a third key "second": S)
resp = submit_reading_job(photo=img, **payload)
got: {"hour": 9, "minute": 2, "second": 59}
